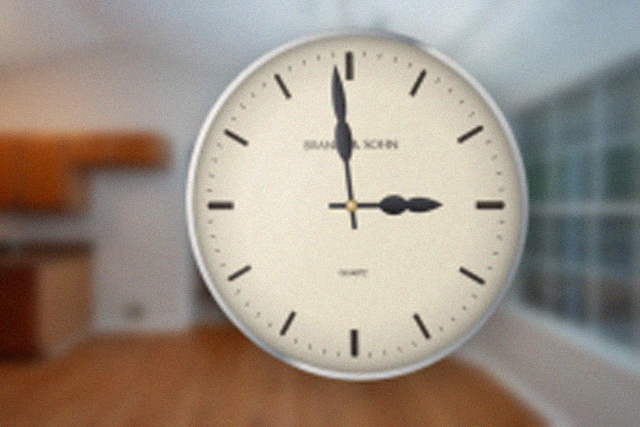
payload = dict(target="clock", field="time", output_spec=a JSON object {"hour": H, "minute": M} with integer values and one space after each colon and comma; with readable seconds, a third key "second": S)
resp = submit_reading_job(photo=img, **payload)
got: {"hour": 2, "minute": 59}
